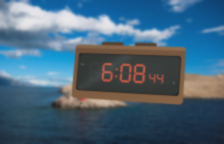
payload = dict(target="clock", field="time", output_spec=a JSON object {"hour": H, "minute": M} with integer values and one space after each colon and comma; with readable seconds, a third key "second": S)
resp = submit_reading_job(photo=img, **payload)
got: {"hour": 6, "minute": 8, "second": 44}
